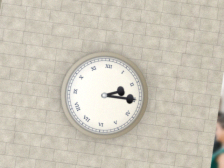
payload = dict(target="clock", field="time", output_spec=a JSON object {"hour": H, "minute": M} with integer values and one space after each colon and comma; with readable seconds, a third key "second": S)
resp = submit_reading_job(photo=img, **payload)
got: {"hour": 2, "minute": 15}
